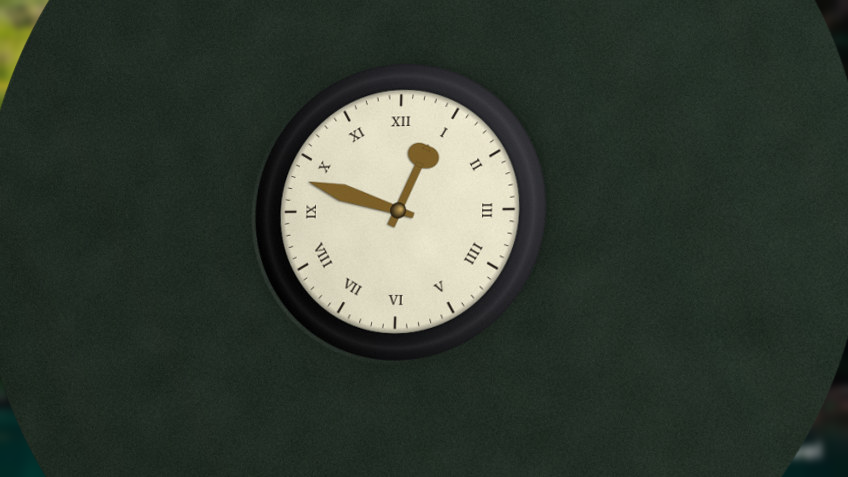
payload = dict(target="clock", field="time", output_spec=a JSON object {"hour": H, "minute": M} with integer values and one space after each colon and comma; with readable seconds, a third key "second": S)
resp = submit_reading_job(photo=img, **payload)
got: {"hour": 12, "minute": 48}
